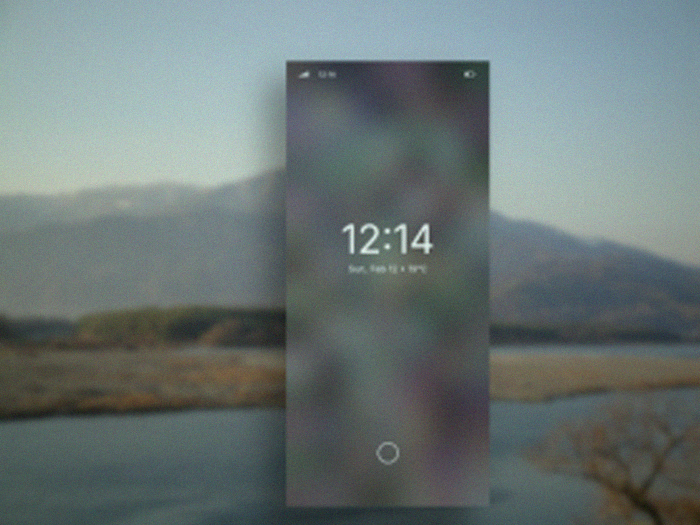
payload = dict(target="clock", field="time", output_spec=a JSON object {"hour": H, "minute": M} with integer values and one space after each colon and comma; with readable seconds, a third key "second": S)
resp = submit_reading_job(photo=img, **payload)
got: {"hour": 12, "minute": 14}
